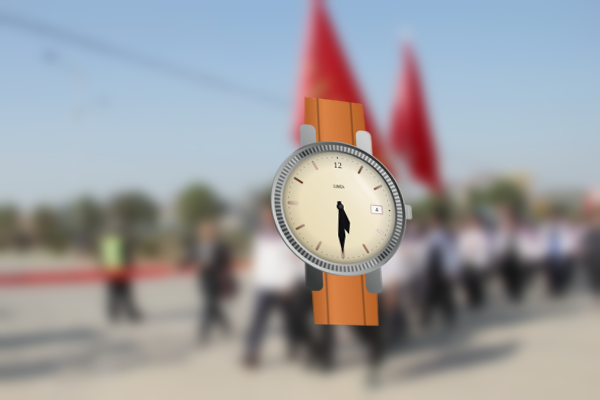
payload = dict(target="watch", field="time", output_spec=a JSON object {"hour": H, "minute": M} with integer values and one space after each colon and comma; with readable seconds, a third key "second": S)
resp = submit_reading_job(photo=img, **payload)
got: {"hour": 5, "minute": 30}
